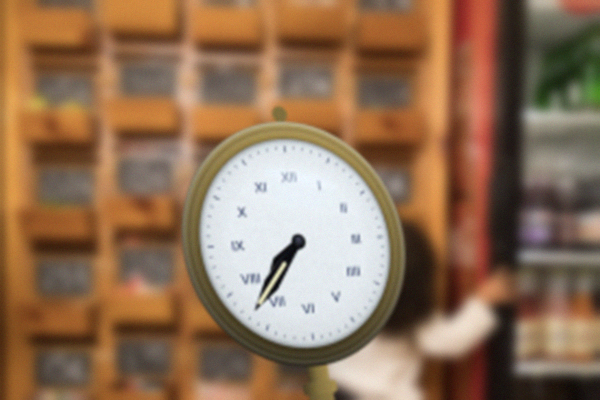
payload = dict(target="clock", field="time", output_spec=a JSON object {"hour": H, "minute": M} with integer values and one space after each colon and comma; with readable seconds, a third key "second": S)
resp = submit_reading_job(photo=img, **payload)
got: {"hour": 7, "minute": 37}
